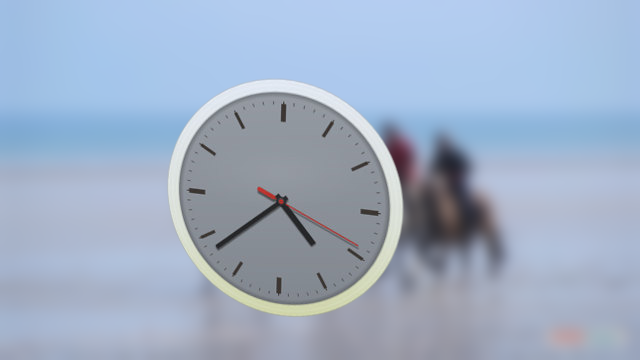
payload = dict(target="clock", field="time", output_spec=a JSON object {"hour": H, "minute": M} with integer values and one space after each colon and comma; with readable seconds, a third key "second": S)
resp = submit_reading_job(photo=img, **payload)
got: {"hour": 4, "minute": 38, "second": 19}
